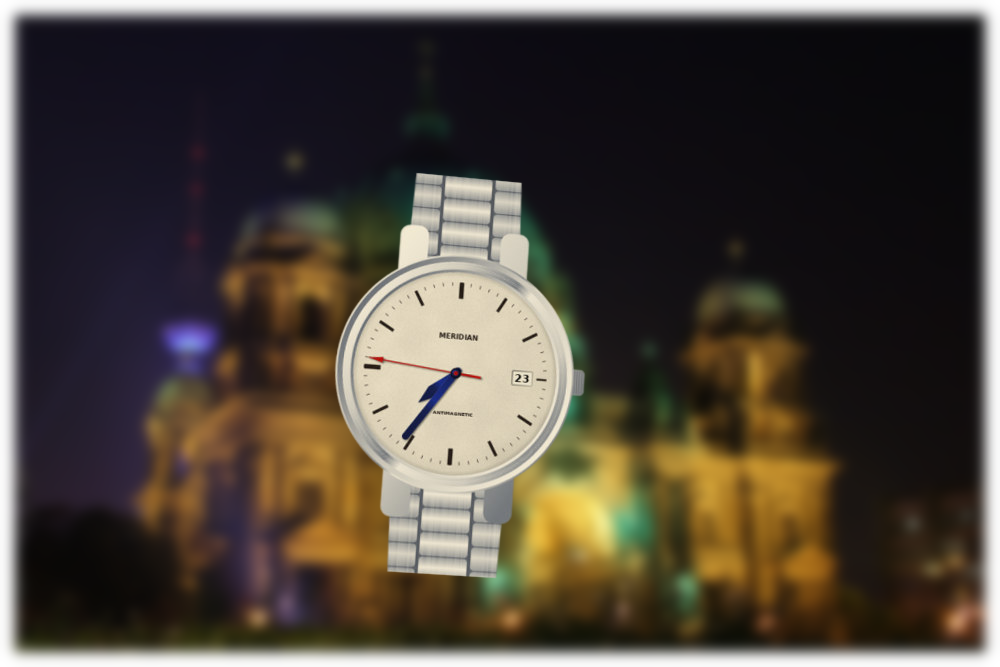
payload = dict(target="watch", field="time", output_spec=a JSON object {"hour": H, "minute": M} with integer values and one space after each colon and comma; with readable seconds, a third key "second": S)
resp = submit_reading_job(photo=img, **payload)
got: {"hour": 7, "minute": 35, "second": 46}
